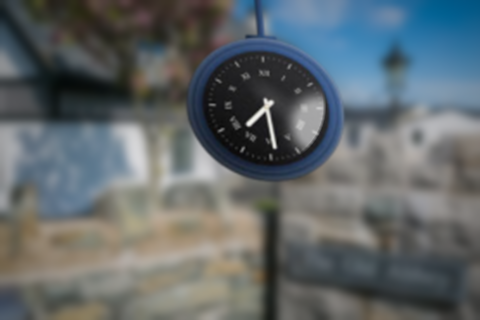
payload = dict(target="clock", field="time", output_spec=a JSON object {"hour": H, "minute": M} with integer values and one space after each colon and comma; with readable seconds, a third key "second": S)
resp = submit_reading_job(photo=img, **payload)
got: {"hour": 7, "minute": 29}
